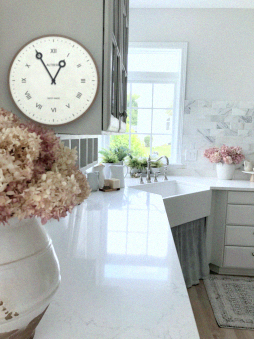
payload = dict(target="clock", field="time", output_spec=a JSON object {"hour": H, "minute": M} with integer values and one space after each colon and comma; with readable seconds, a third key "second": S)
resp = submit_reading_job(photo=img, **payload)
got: {"hour": 12, "minute": 55}
